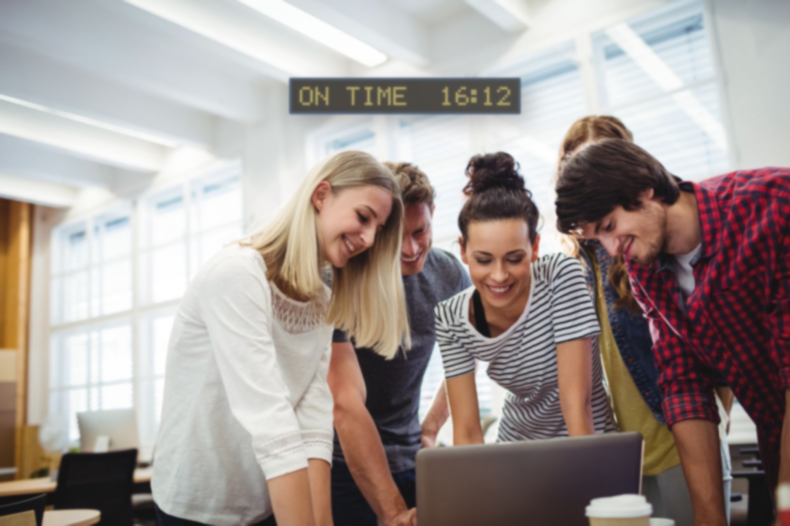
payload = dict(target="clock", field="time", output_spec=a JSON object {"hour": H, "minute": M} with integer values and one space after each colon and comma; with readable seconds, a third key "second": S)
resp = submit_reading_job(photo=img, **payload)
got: {"hour": 16, "minute": 12}
